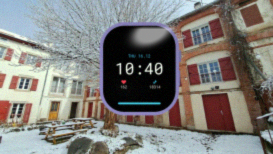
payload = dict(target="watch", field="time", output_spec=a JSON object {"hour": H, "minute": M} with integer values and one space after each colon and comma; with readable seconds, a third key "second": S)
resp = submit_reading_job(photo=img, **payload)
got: {"hour": 10, "minute": 40}
